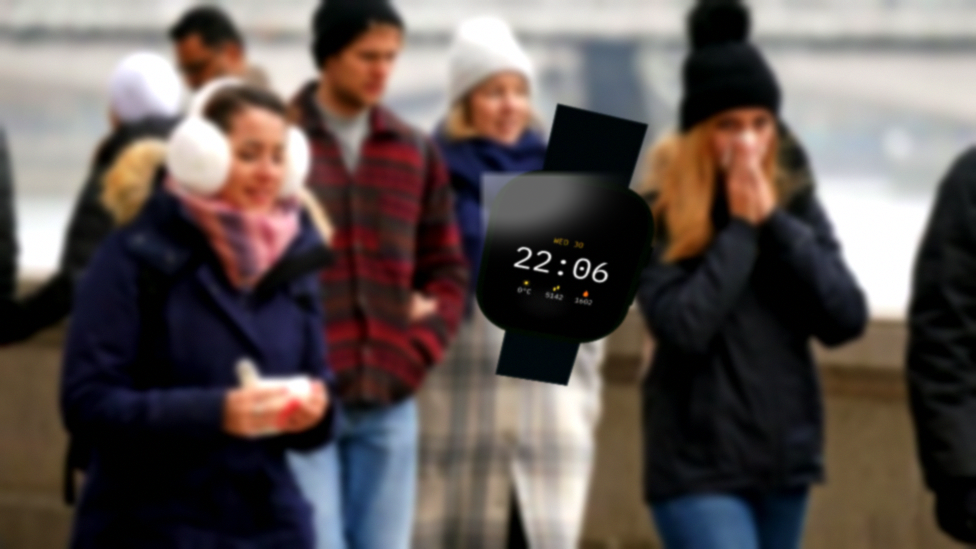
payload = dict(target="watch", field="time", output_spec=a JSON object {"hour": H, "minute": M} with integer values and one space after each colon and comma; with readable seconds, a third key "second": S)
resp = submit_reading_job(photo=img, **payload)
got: {"hour": 22, "minute": 6}
